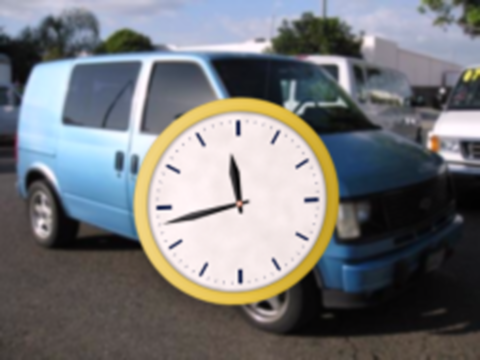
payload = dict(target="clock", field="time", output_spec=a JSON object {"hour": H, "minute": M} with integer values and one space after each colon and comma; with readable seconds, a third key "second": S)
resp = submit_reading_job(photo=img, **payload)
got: {"hour": 11, "minute": 43}
